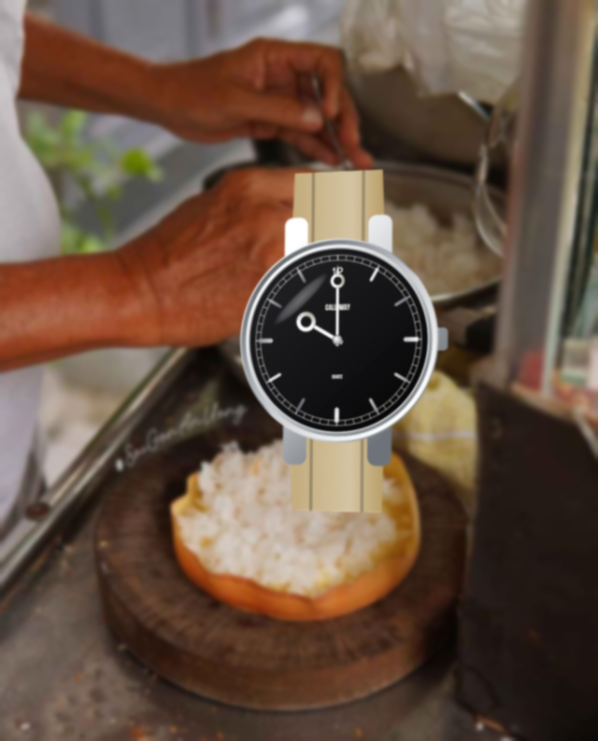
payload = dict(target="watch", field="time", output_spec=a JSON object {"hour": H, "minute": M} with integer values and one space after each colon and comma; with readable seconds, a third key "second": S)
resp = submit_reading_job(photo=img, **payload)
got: {"hour": 10, "minute": 0}
